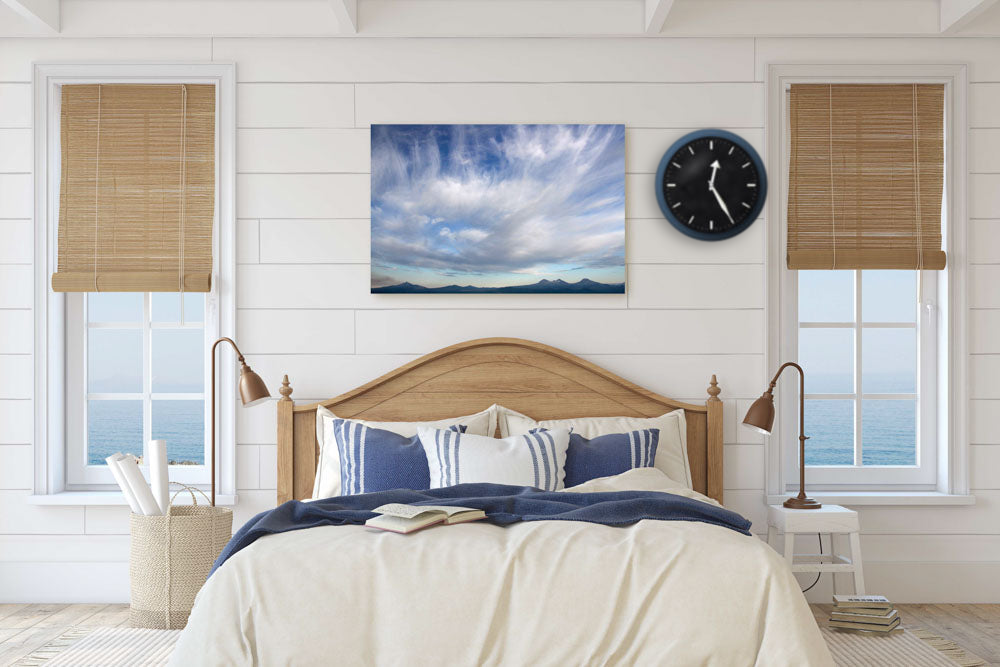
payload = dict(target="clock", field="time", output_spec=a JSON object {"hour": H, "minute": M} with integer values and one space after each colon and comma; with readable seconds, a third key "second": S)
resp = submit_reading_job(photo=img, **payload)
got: {"hour": 12, "minute": 25}
